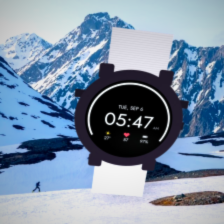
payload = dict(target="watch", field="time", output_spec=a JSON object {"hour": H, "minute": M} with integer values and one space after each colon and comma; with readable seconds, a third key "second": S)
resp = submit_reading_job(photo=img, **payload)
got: {"hour": 5, "minute": 47}
